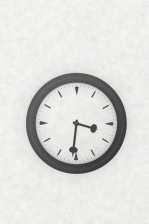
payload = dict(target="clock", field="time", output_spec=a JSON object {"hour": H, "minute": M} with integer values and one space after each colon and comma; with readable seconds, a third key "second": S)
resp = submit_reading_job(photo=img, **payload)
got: {"hour": 3, "minute": 31}
